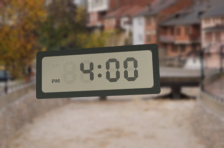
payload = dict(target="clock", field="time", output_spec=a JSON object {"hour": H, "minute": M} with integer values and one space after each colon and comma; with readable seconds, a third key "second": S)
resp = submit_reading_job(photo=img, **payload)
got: {"hour": 4, "minute": 0}
